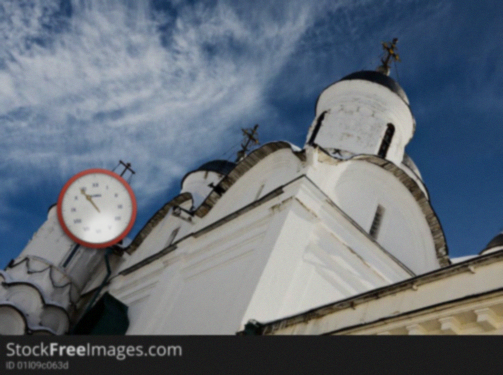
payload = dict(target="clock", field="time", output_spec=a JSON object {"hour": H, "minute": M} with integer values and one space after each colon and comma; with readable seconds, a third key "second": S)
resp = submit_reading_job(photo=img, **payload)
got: {"hour": 10, "minute": 54}
